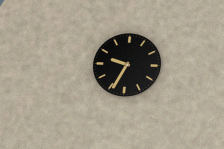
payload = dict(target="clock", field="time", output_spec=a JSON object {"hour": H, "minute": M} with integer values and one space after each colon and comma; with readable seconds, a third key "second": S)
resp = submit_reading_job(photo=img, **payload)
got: {"hour": 9, "minute": 34}
